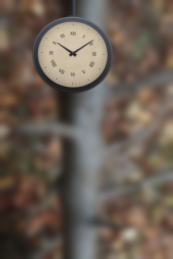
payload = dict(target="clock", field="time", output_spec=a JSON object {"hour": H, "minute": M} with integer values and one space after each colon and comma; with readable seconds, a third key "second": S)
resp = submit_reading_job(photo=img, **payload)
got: {"hour": 10, "minute": 9}
